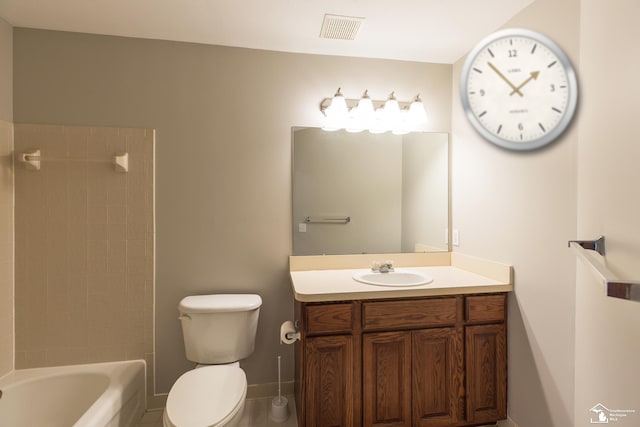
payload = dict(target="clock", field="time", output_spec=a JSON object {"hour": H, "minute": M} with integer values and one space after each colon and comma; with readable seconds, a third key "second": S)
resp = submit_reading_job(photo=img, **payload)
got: {"hour": 1, "minute": 53}
